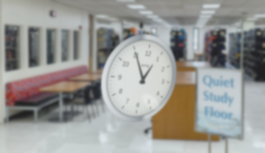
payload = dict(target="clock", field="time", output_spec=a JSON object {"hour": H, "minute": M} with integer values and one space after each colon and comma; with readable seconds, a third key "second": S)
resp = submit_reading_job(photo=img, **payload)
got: {"hour": 12, "minute": 55}
